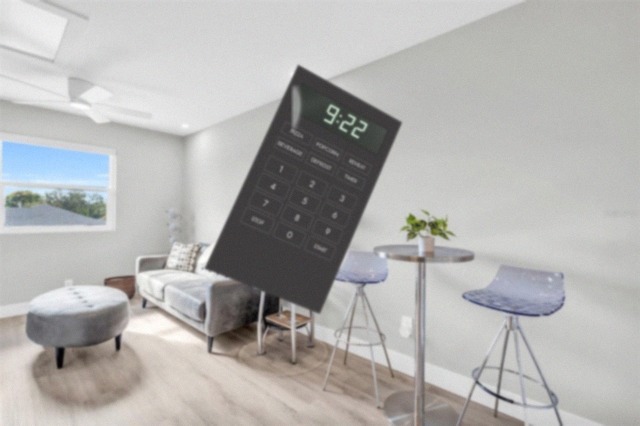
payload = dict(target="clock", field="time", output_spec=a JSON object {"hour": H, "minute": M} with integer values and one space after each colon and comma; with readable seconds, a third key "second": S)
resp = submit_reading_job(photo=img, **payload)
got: {"hour": 9, "minute": 22}
